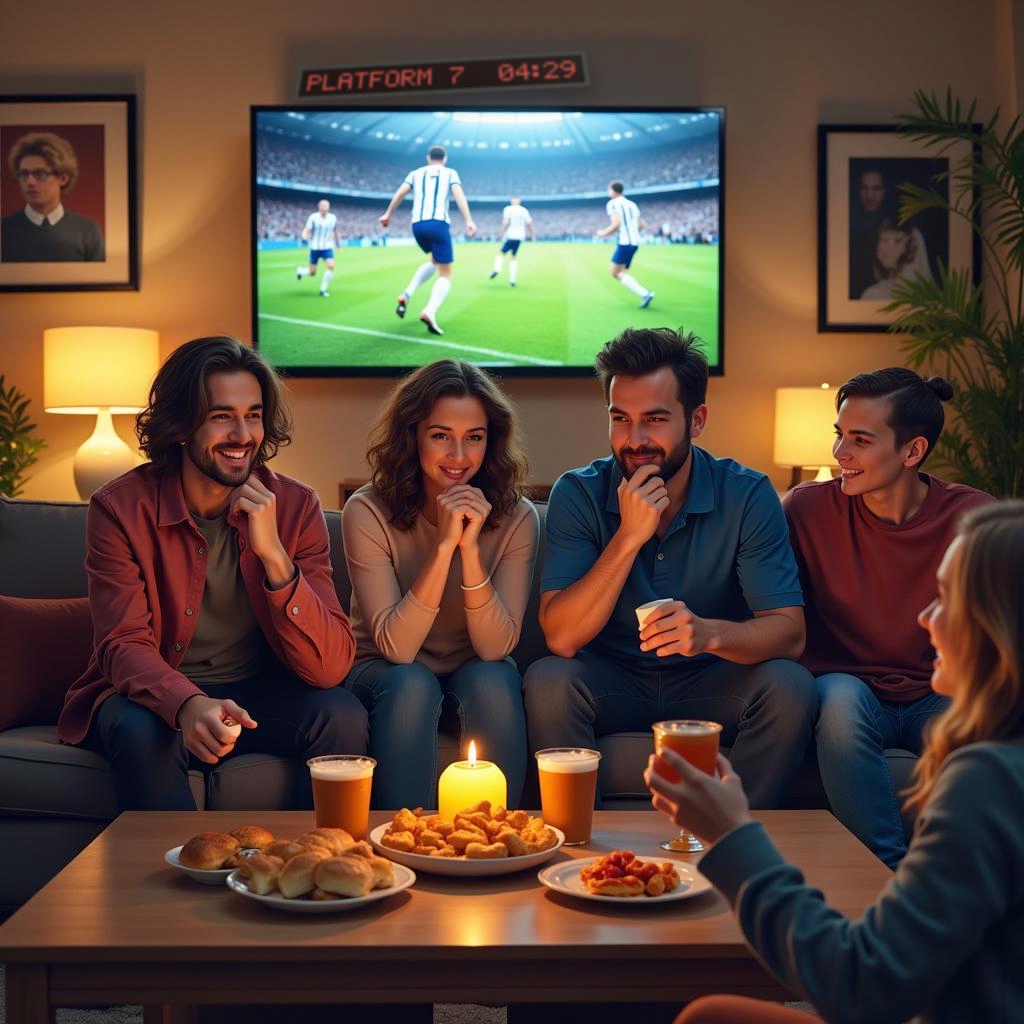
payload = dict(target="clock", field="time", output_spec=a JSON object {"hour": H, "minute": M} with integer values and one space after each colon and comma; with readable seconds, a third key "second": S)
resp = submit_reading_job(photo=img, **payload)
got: {"hour": 4, "minute": 29}
